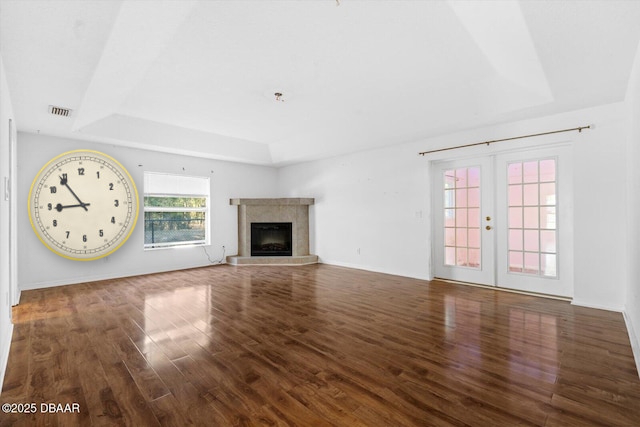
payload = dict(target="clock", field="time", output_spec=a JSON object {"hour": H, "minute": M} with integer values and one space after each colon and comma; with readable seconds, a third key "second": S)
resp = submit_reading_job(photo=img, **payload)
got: {"hour": 8, "minute": 54}
